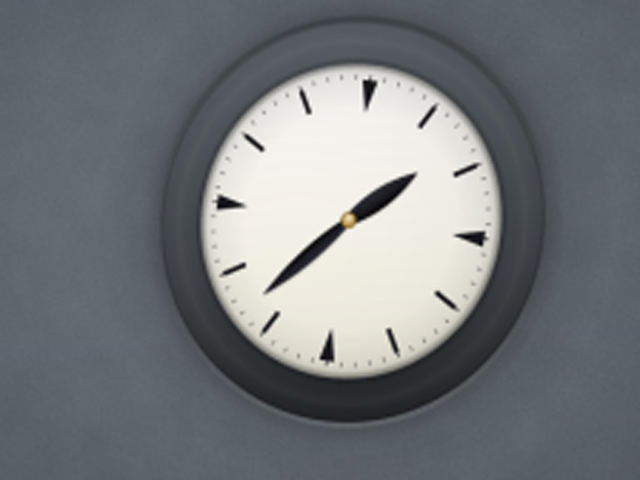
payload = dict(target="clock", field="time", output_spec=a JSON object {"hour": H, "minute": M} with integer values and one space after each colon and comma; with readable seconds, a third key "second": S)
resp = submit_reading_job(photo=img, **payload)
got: {"hour": 1, "minute": 37}
